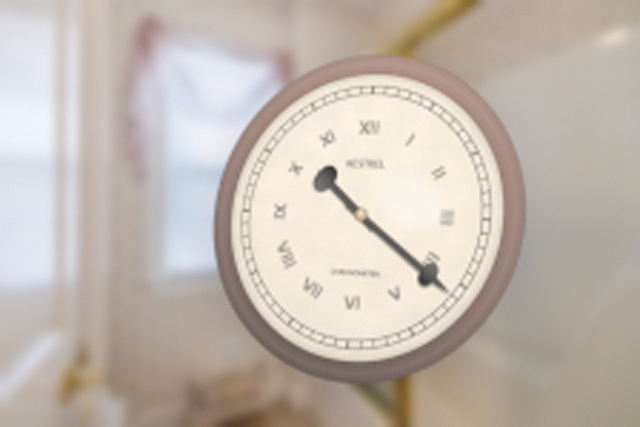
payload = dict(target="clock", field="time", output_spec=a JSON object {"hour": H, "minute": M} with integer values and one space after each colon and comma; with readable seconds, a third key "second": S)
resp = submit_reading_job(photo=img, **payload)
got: {"hour": 10, "minute": 21}
